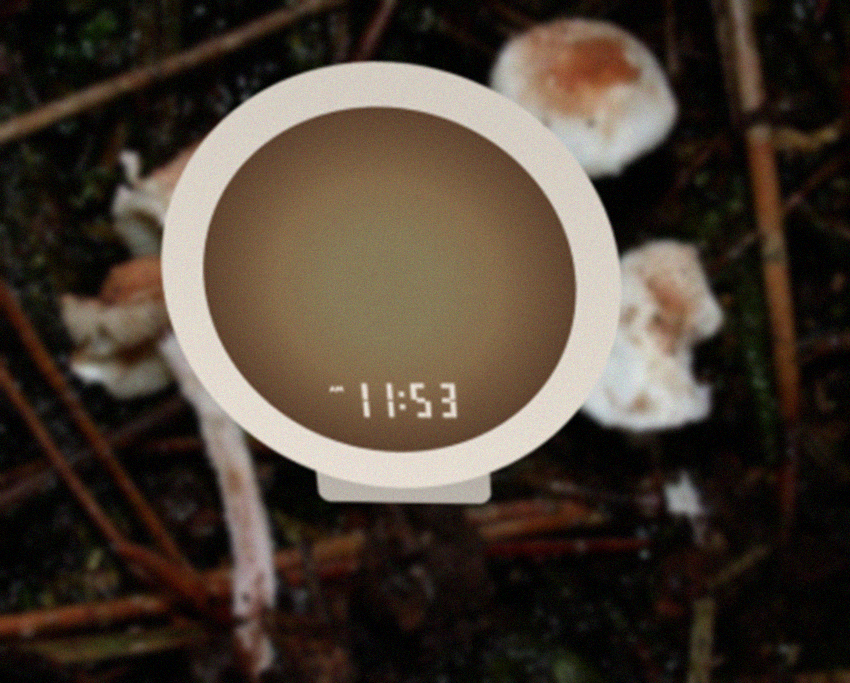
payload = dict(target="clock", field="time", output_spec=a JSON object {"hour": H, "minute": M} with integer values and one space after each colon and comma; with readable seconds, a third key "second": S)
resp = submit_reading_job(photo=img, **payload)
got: {"hour": 11, "minute": 53}
